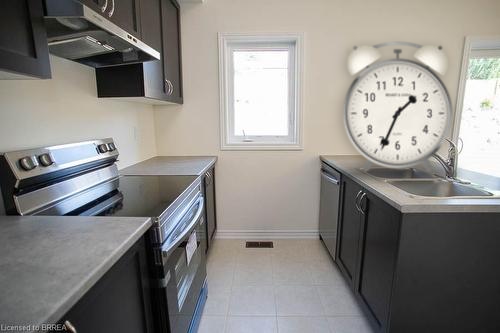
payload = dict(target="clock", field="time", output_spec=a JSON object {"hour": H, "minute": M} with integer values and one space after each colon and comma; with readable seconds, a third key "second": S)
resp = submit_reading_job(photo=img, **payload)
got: {"hour": 1, "minute": 34}
